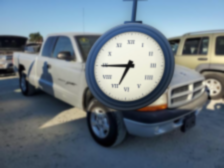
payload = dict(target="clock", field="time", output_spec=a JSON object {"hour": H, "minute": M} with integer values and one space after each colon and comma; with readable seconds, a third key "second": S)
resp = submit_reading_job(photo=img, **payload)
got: {"hour": 6, "minute": 45}
